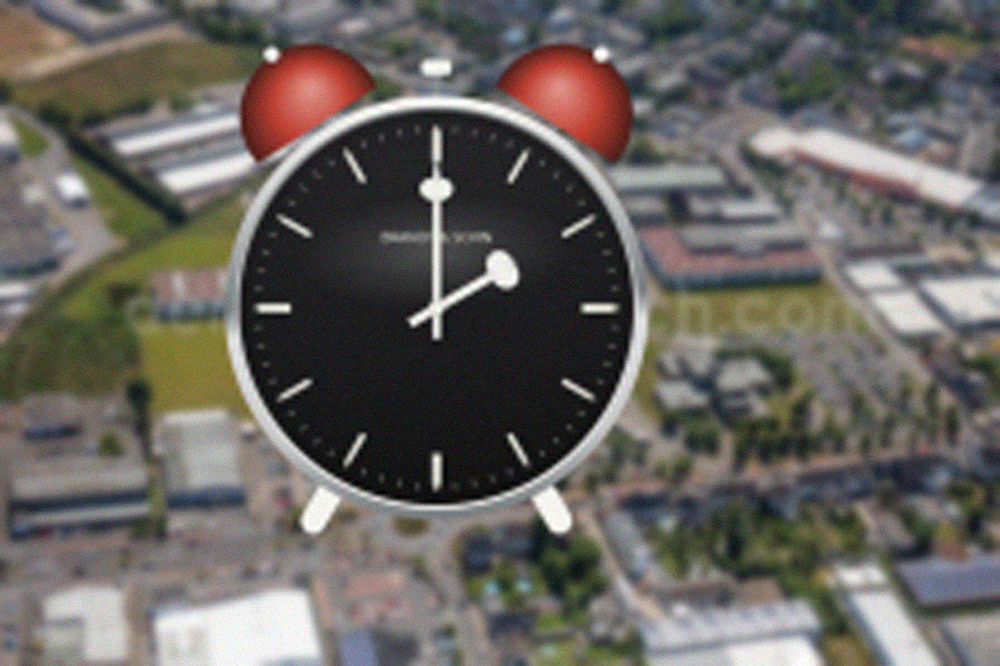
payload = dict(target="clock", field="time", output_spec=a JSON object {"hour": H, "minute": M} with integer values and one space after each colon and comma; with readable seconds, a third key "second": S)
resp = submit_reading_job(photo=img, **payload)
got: {"hour": 2, "minute": 0}
